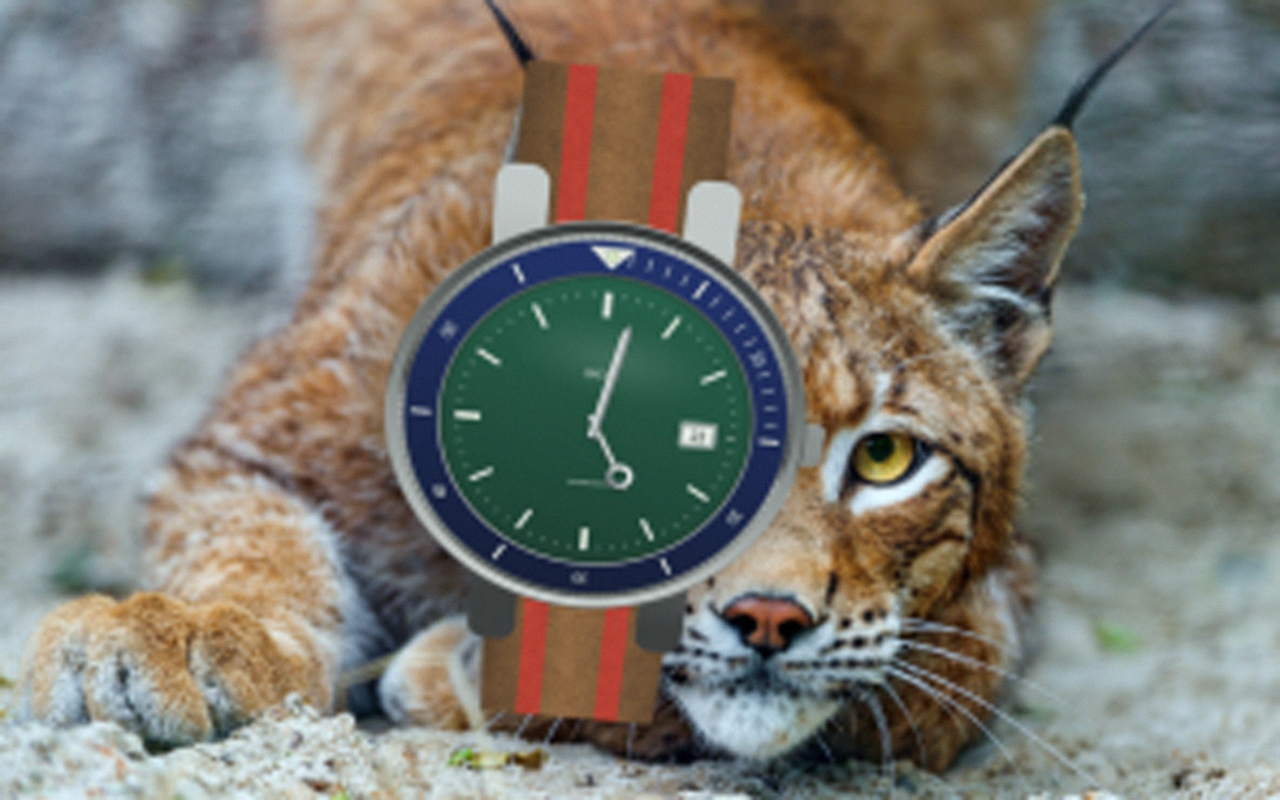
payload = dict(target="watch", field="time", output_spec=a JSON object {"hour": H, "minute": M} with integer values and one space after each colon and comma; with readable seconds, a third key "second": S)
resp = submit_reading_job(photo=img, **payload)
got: {"hour": 5, "minute": 2}
